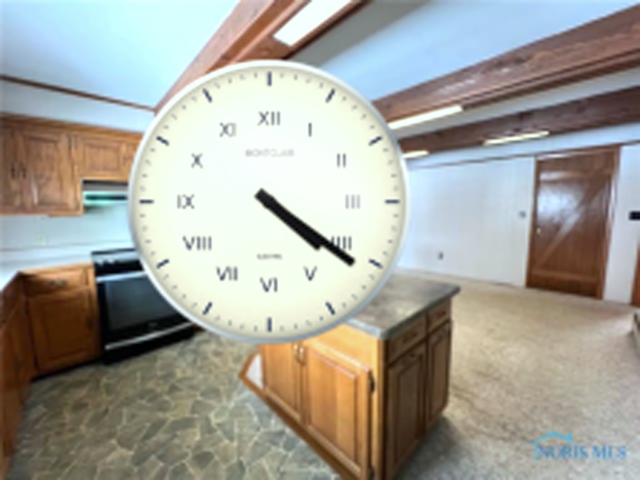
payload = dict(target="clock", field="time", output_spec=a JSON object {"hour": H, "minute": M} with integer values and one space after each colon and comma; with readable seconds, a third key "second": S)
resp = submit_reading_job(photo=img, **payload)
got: {"hour": 4, "minute": 21}
